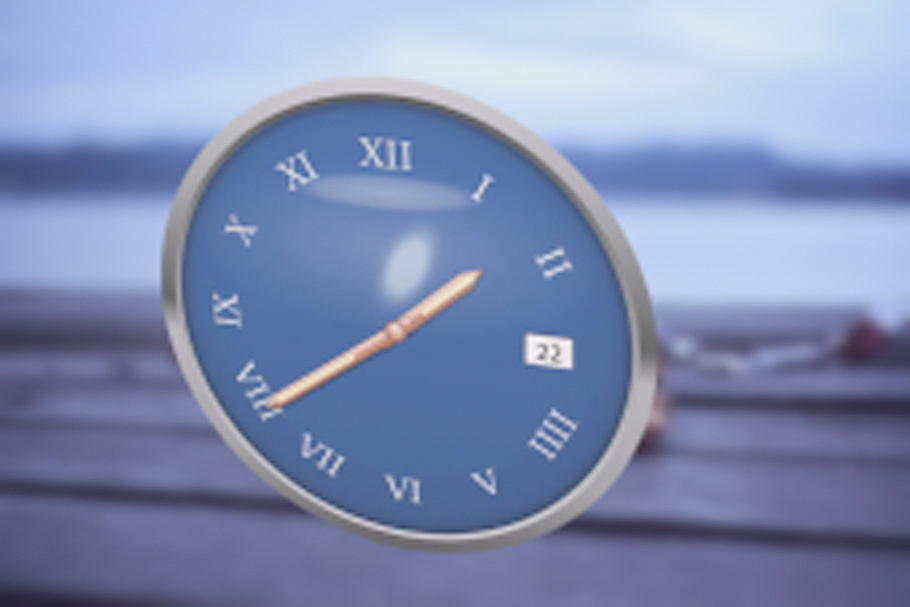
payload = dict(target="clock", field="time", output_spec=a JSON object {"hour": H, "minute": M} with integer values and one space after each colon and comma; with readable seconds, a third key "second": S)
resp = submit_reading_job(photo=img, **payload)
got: {"hour": 1, "minute": 39}
